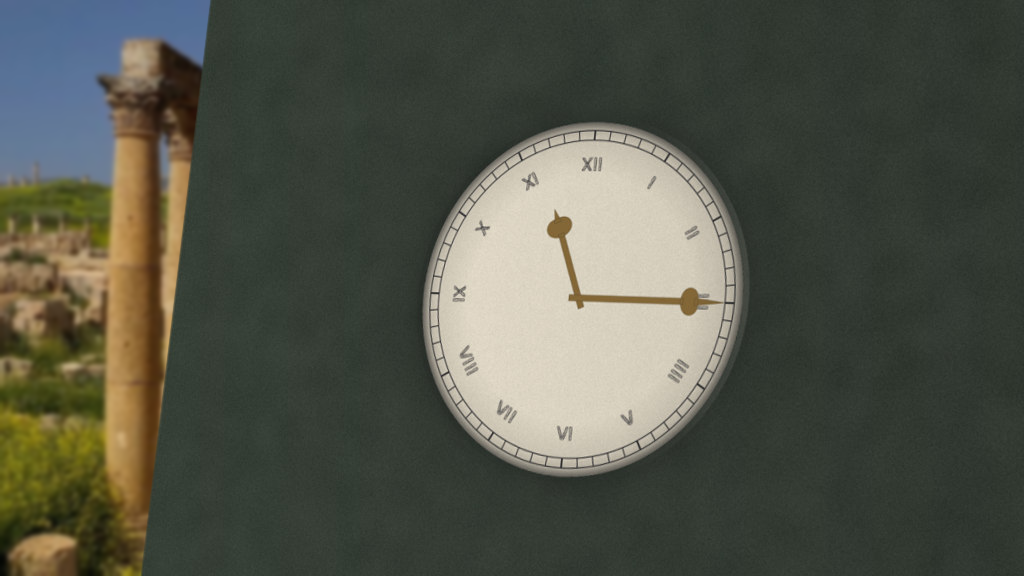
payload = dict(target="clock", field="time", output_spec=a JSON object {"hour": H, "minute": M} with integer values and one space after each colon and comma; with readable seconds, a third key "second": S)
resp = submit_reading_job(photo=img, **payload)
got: {"hour": 11, "minute": 15}
